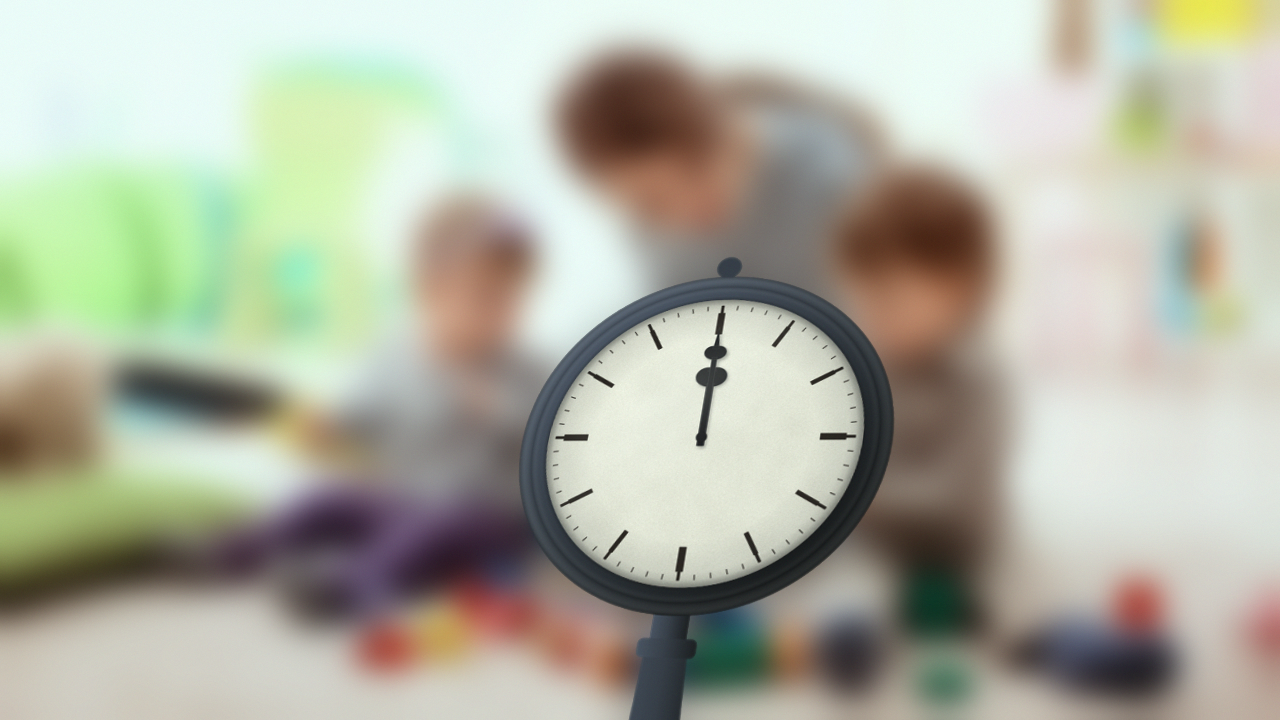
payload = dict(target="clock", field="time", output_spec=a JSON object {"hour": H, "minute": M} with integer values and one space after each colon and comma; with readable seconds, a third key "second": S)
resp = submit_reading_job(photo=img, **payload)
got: {"hour": 12, "minute": 0}
